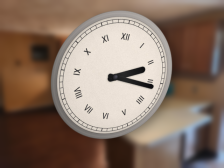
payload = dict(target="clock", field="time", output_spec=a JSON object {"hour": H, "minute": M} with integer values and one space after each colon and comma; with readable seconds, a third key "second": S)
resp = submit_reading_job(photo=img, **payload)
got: {"hour": 2, "minute": 16}
